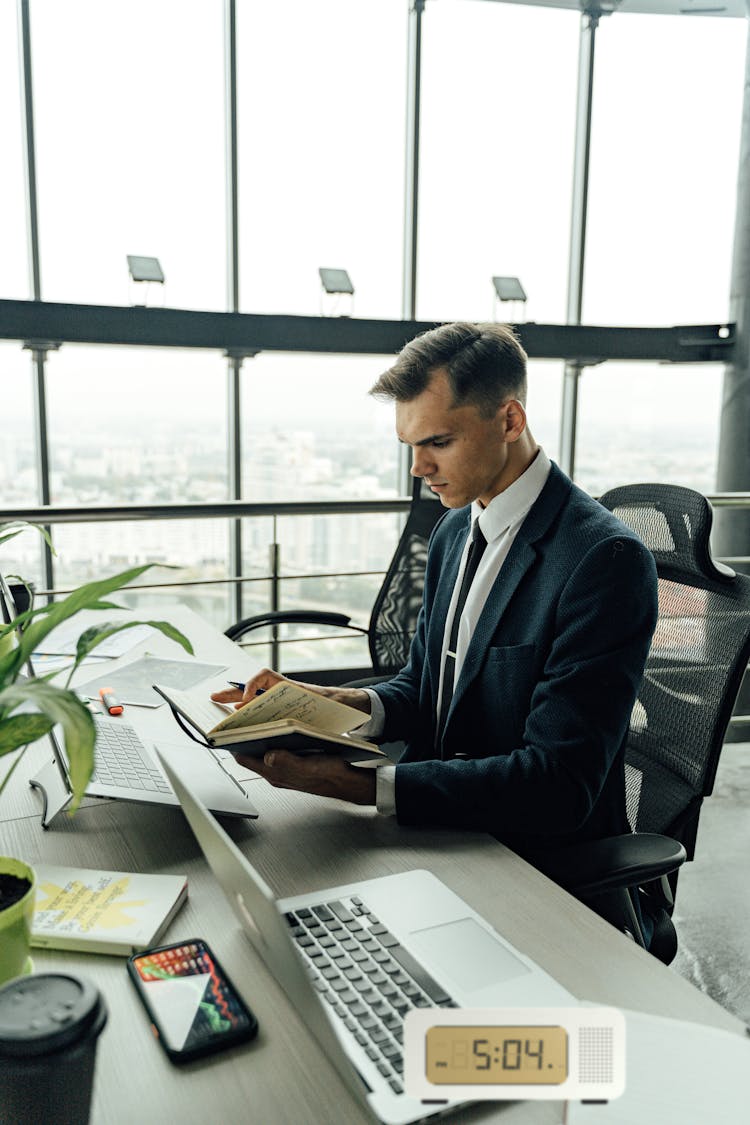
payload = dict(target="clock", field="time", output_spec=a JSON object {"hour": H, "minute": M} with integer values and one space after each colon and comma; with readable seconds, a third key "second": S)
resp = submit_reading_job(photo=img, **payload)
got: {"hour": 5, "minute": 4}
